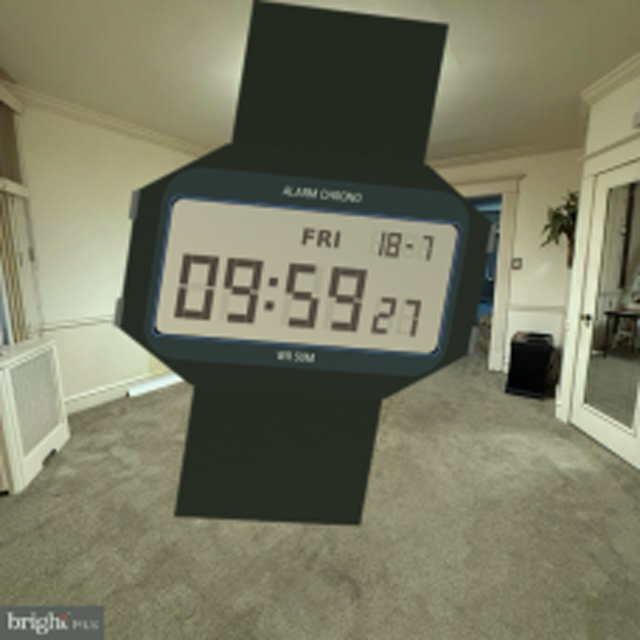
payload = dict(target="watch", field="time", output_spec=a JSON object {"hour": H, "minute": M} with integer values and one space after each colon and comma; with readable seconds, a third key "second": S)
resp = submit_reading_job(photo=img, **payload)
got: {"hour": 9, "minute": 59, "second": 27}
